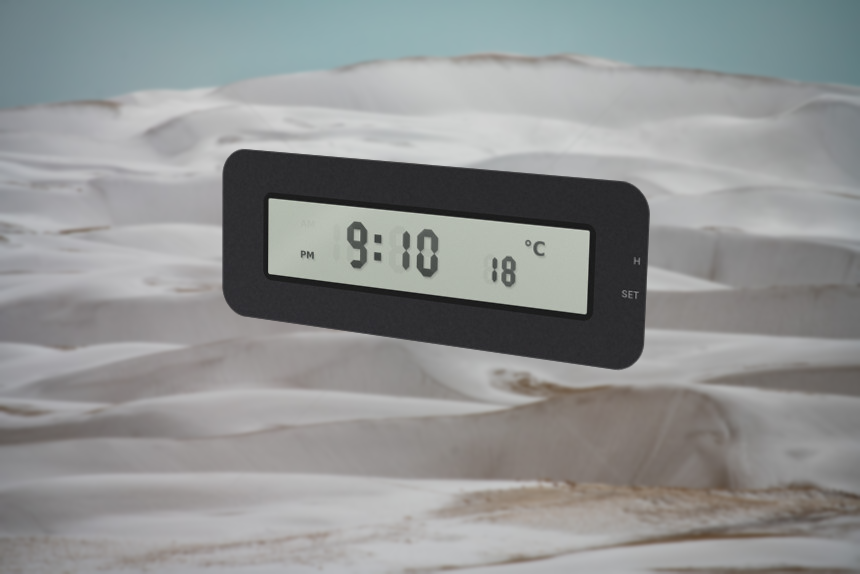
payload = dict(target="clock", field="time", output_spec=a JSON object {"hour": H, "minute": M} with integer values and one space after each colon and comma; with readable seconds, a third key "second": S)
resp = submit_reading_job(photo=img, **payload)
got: {"hour": 9, "minute": 10}
